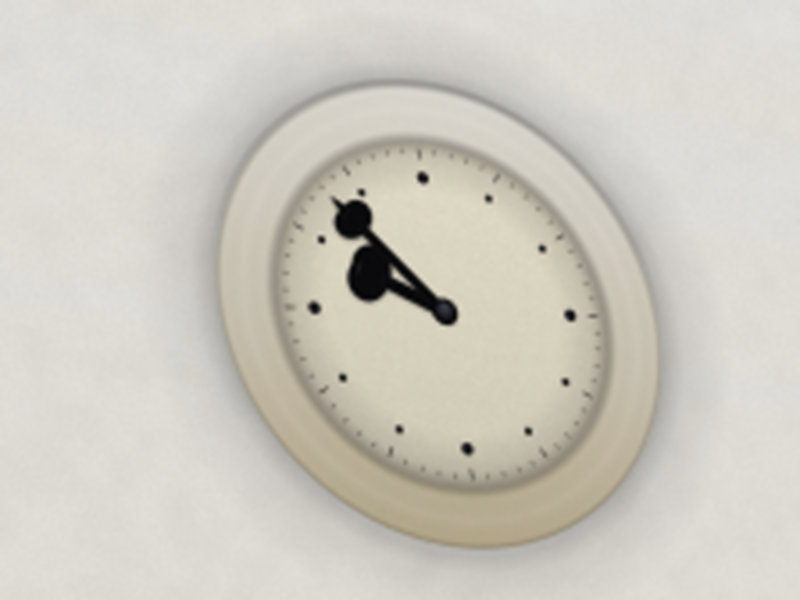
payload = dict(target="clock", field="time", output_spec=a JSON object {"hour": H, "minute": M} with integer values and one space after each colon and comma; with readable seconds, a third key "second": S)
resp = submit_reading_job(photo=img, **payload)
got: {"hour": 9, "minute": 53}
